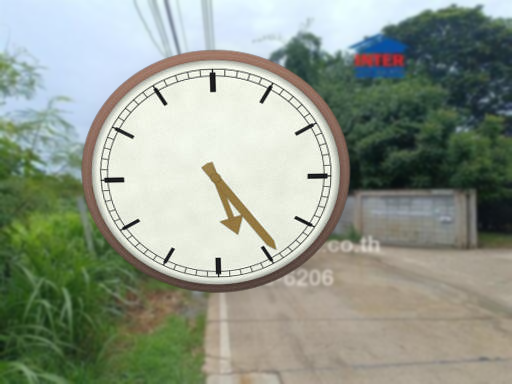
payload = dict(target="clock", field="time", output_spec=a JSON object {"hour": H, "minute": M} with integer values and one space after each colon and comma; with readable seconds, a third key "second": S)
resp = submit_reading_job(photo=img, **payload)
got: {"hour": 5, "minute": 24}
